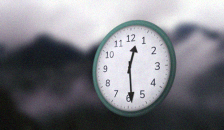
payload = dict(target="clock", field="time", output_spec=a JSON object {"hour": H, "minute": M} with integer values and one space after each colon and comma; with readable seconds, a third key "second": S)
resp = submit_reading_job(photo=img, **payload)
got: {"hour": 12, "minute": 29}
